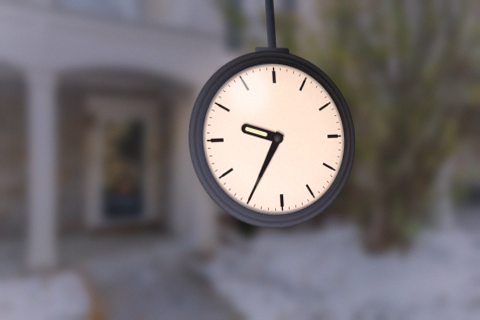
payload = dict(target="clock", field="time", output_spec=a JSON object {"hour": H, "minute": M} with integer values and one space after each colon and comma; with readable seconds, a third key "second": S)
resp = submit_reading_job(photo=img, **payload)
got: {"hour": 9, "minute": 35}
